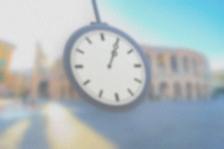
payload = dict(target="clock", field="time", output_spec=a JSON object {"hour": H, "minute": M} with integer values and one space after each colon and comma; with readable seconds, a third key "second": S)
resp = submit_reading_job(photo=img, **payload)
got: {"hour": 1, "minute": 5}
